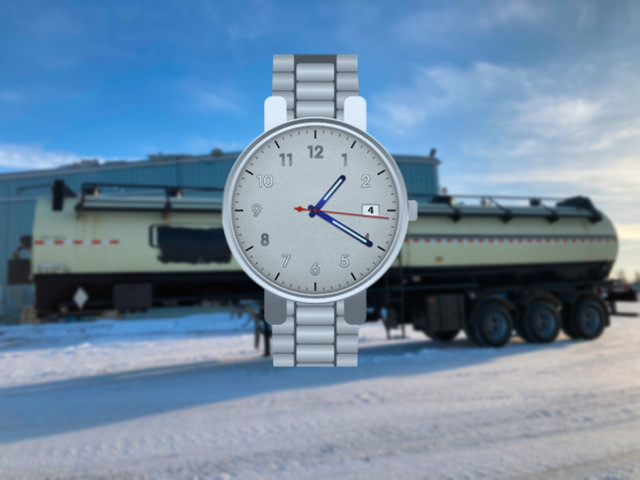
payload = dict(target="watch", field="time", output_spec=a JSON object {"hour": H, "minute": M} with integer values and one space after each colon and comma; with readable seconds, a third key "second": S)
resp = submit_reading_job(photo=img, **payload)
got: {"hour": 1, "minute": 20, "second": 16}
